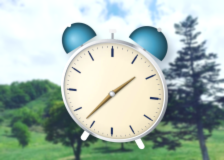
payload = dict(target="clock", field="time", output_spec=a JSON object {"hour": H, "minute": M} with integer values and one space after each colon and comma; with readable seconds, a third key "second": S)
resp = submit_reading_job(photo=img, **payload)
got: {"hour": 1, "minute": 37}
